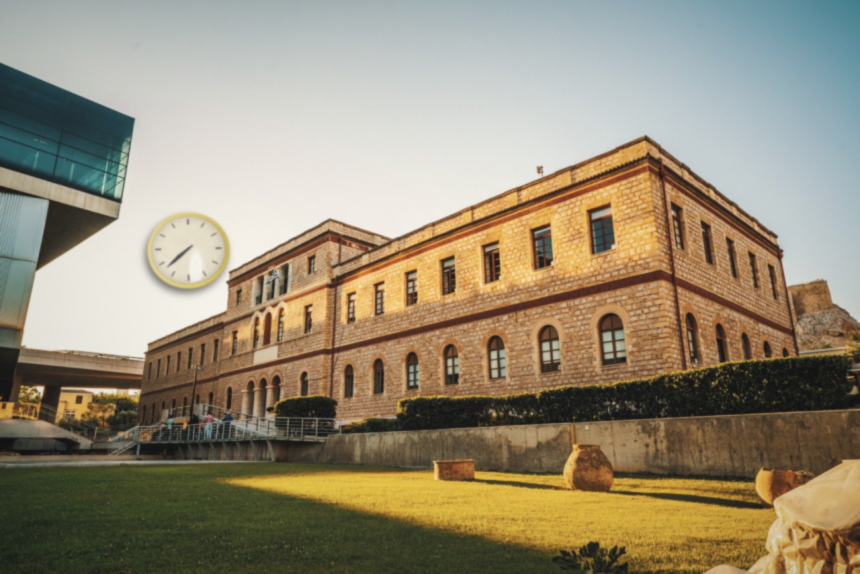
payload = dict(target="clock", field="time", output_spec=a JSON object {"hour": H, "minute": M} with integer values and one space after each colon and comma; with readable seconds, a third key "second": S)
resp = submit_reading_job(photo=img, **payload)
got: {"hour": 7, "minute": 38}
